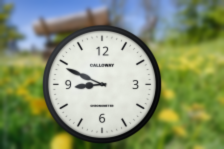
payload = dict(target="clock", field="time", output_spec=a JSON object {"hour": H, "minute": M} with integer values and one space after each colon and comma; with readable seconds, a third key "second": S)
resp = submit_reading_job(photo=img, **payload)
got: {"hour": 8, "minute": 49}
